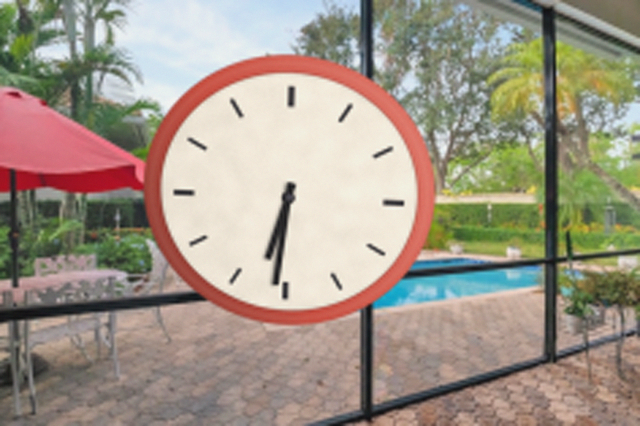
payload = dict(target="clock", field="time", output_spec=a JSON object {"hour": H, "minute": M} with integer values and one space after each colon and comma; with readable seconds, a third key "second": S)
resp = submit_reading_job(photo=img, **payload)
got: {"hour": 6, "minute": 31}
